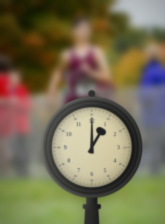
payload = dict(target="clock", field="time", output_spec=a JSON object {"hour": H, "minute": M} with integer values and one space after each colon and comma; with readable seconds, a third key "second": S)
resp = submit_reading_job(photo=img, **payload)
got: {"hour": 1, "minute": 0}
